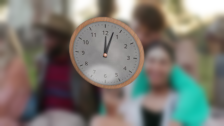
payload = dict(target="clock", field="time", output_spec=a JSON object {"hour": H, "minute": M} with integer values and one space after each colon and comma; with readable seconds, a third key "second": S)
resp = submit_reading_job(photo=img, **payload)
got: {"hour": 12, "minute": 3}
